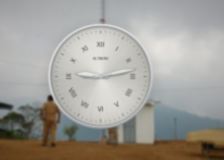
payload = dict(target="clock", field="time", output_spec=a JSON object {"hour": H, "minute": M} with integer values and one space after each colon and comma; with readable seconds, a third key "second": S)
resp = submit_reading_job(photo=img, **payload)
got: {"hour": 9, "minute": 13}
